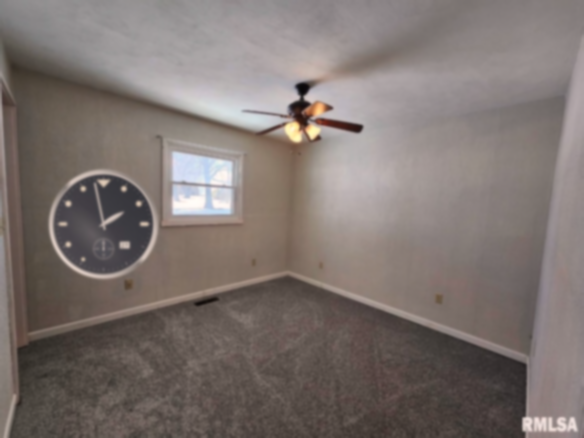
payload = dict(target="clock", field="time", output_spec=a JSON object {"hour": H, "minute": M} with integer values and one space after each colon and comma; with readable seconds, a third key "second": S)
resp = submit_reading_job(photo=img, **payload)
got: {"hour": 1, "minute": 58}
